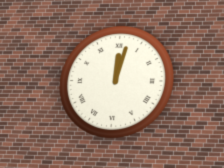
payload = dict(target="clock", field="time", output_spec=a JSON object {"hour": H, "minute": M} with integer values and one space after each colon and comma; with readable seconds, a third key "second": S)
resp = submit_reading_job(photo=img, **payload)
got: {"hour": 12, "minute": 2}
